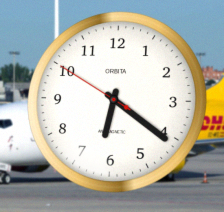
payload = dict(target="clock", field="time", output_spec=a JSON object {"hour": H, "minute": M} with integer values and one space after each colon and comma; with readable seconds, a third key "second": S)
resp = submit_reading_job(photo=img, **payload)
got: {"hour": 6, "minute": 20, "second": 50}
